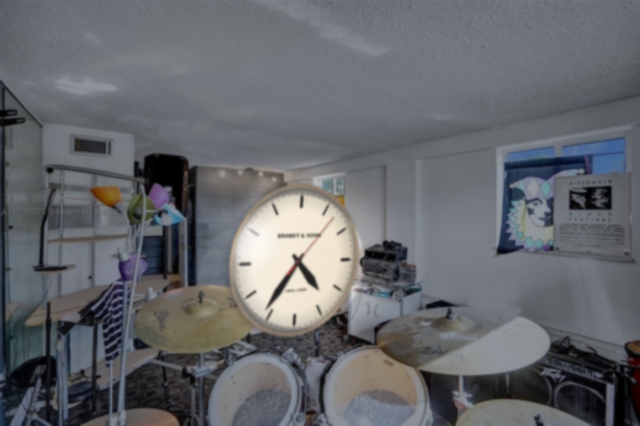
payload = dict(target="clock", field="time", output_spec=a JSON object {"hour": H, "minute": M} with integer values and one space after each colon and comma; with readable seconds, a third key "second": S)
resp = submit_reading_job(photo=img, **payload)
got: {"hour": 4, "minute": 36, "second": 7}
